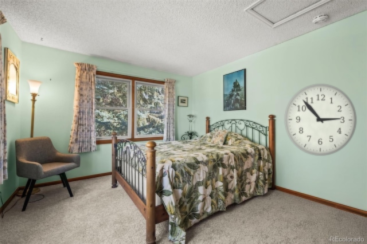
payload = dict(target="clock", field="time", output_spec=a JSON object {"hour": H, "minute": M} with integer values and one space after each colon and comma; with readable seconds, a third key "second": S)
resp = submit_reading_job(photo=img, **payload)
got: {"hour": 2, "minute": 53}
